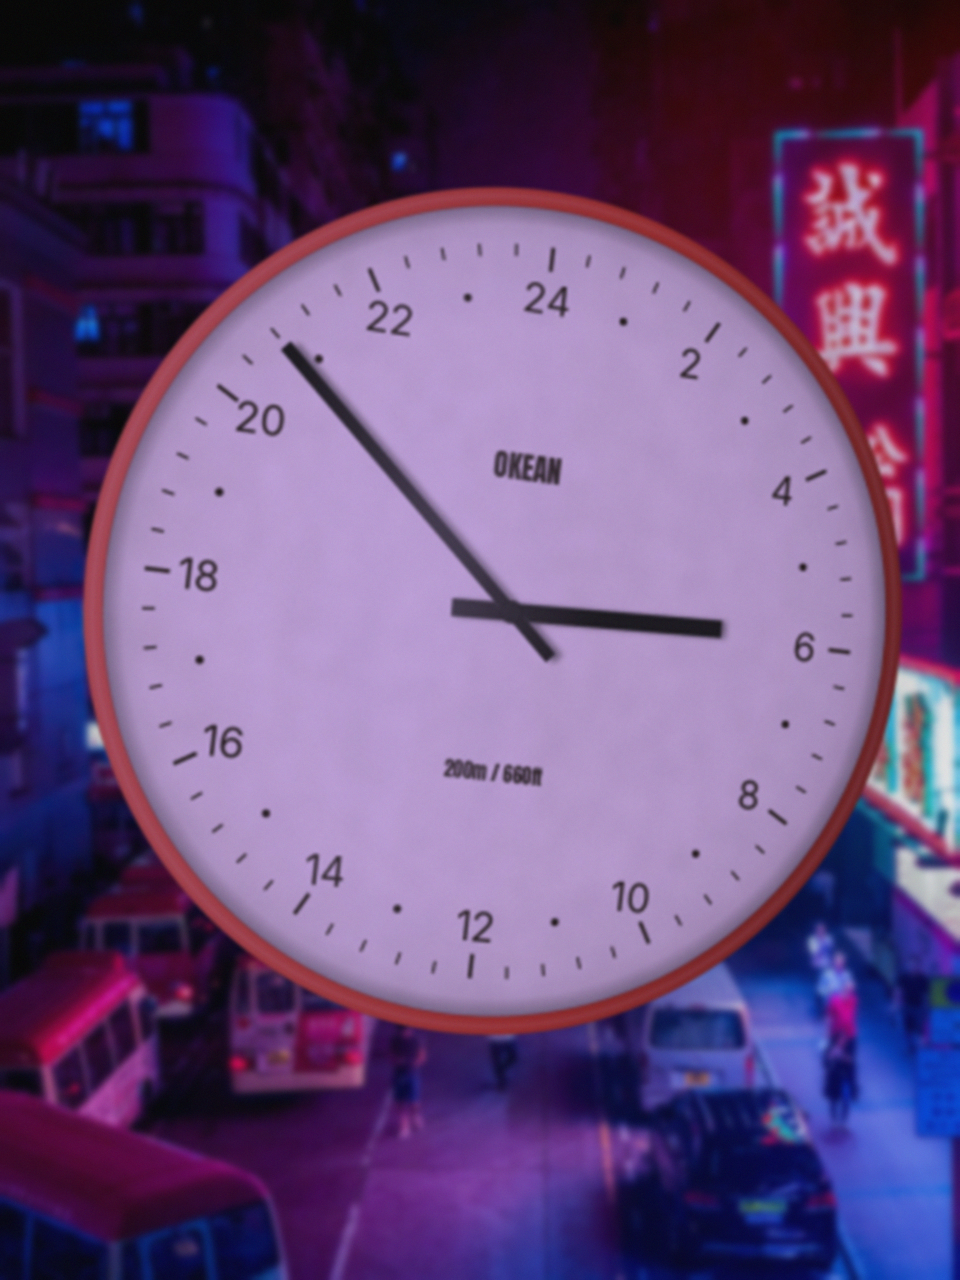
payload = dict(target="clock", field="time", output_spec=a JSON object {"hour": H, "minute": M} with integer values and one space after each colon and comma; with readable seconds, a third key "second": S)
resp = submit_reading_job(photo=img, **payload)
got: {"hour": 5, "minute": 52}
